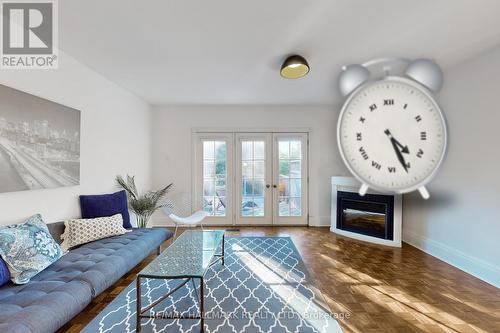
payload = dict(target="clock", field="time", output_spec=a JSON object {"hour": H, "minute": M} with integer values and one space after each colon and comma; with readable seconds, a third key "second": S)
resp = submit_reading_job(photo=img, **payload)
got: {"hour": 4, "minute": 26}
